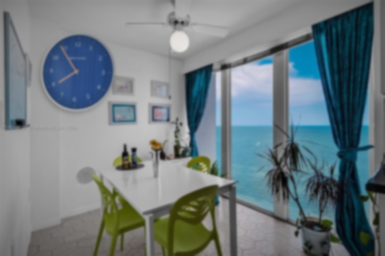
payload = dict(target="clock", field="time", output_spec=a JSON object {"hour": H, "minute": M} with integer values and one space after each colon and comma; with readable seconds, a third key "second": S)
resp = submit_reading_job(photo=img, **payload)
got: {"hour": 7, "minute": 54}
